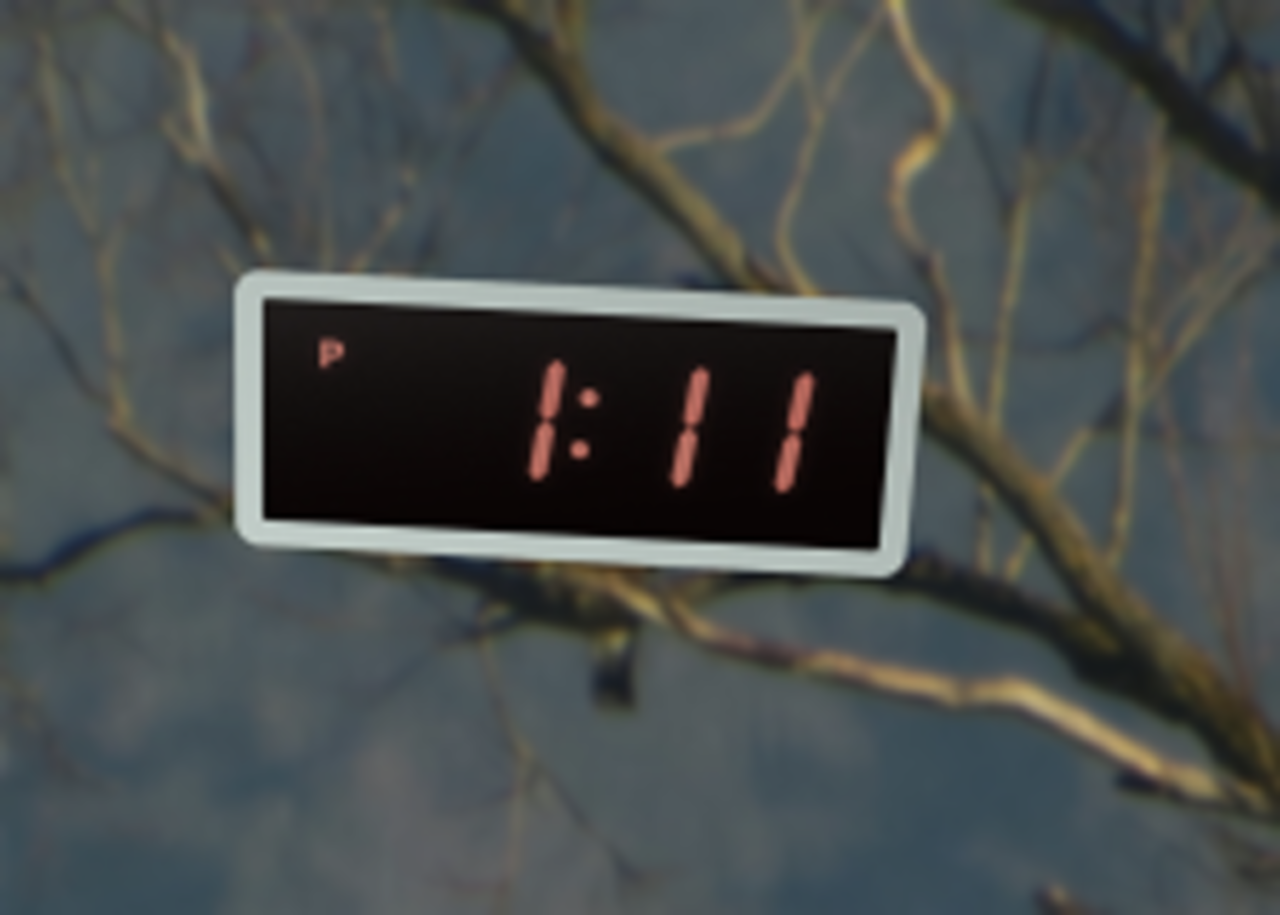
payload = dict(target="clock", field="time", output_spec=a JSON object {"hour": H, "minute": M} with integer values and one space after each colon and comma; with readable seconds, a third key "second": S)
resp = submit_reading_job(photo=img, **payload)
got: {"hour": 1, "minute": 11}
